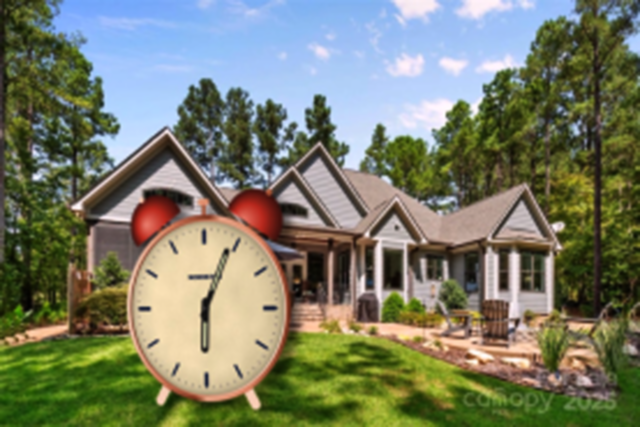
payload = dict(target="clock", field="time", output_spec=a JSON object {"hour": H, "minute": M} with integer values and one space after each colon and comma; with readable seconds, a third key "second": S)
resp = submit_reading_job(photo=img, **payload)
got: {"hour": 6, "minute": 4}
